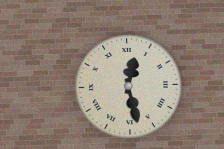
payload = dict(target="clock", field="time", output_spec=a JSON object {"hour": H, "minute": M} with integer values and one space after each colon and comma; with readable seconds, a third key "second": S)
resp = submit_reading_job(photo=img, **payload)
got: {"hour": 12, "minute": 28}
